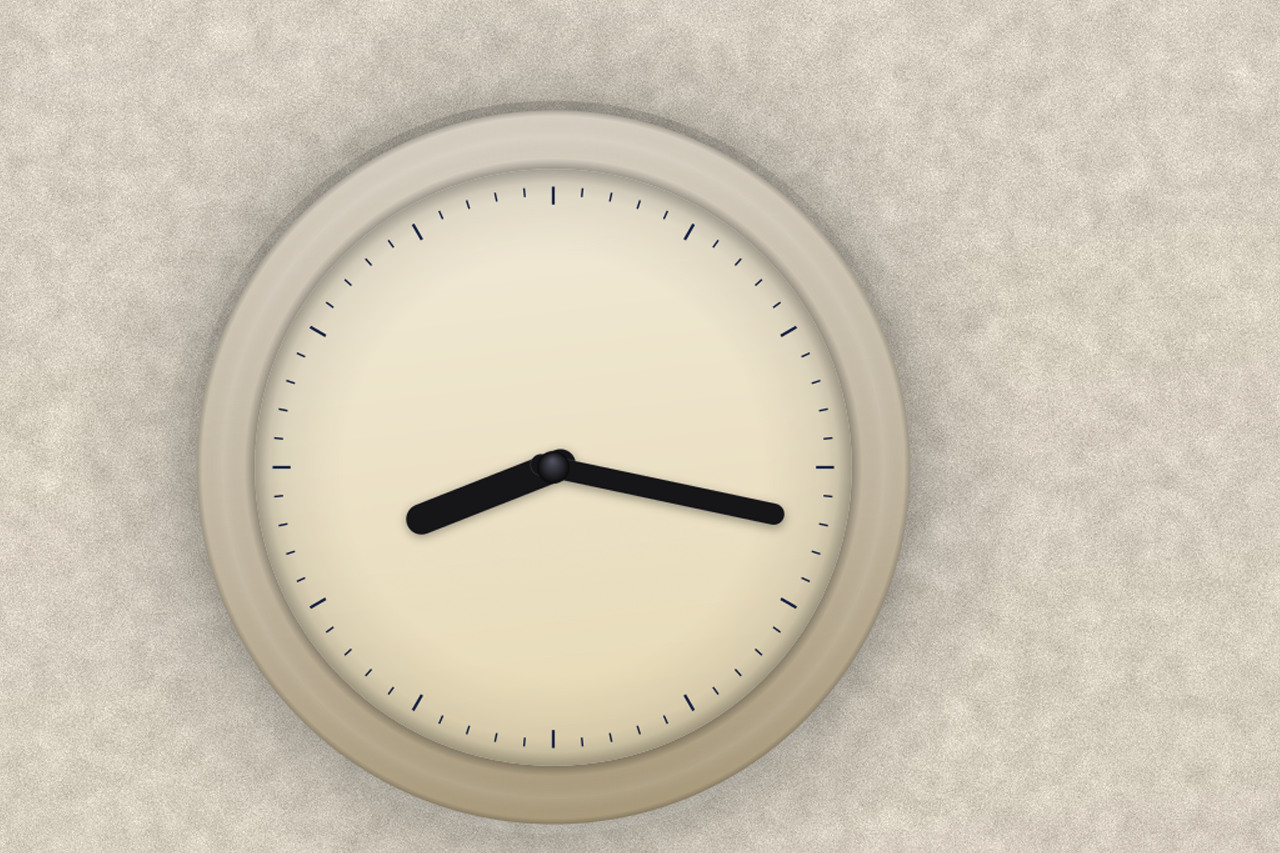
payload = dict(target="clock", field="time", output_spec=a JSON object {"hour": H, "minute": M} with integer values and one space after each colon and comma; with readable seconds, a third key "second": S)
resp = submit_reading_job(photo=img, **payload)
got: {"hour": 8, "minute": 17}
